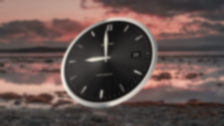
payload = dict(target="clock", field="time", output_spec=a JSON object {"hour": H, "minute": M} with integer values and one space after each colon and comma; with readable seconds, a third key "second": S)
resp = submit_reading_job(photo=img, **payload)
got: {"hour": 8, "minute": 59}
